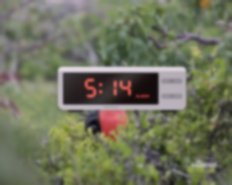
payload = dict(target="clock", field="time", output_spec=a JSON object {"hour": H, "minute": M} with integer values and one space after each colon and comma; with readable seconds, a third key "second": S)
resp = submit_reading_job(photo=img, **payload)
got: {"hour": 5, "minute": 14}
